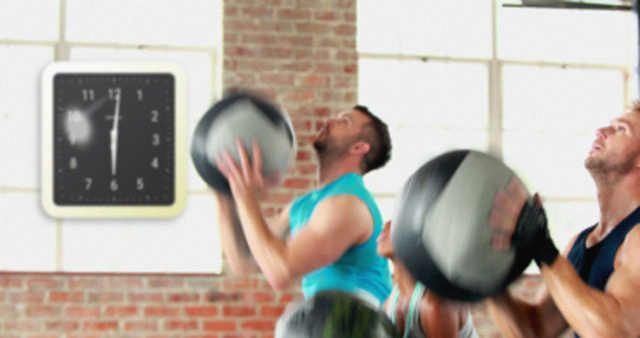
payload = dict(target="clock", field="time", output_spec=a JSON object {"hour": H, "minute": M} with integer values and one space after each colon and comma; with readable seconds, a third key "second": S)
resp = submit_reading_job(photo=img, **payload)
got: {"hour": 6, "minute": 1}
